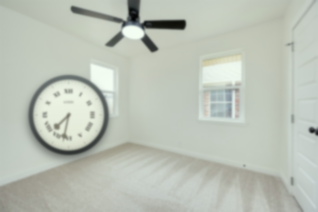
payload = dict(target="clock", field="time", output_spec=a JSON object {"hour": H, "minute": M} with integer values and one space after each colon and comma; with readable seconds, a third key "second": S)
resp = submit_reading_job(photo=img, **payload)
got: {"hour": 7, "minute": 32}
